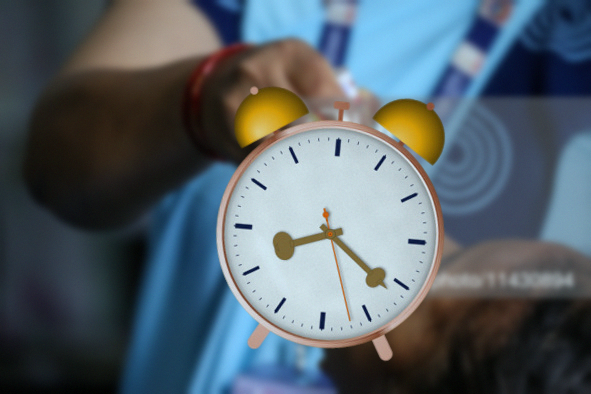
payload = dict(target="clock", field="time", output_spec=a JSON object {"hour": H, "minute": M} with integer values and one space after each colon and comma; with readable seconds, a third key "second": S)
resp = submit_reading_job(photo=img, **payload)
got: {"hour": 8, "minute": 21, "second": 27}
